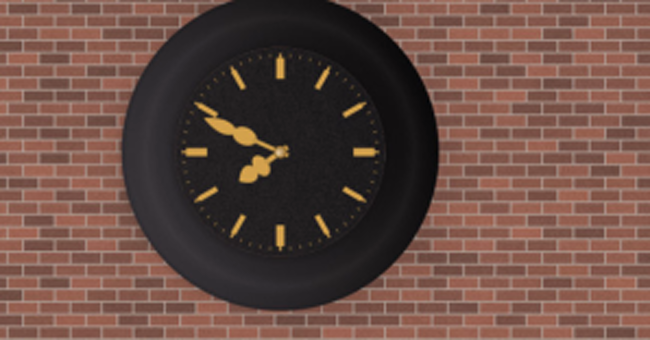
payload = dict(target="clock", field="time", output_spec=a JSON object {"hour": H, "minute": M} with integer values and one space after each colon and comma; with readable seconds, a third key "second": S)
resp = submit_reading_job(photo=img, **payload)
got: {"hour": 7, "minute": 49}
